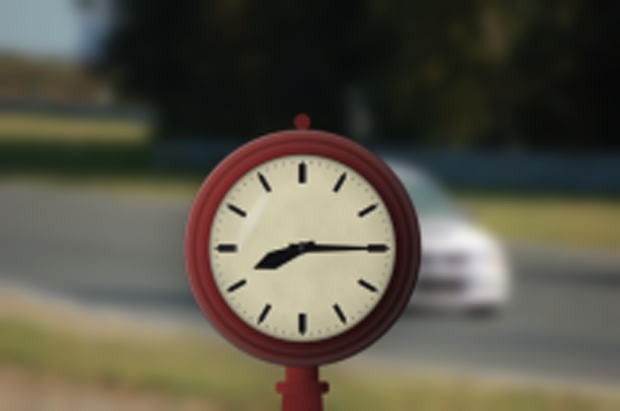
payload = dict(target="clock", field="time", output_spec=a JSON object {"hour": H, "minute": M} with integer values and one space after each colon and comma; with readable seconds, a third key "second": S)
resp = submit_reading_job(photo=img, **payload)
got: {"hour": 8, "minute": 15}
